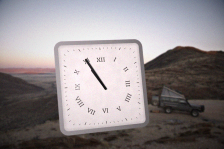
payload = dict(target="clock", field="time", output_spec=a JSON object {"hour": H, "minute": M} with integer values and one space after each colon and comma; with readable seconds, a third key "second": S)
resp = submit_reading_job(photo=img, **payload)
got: {"hour": 10, "minute": 55}
